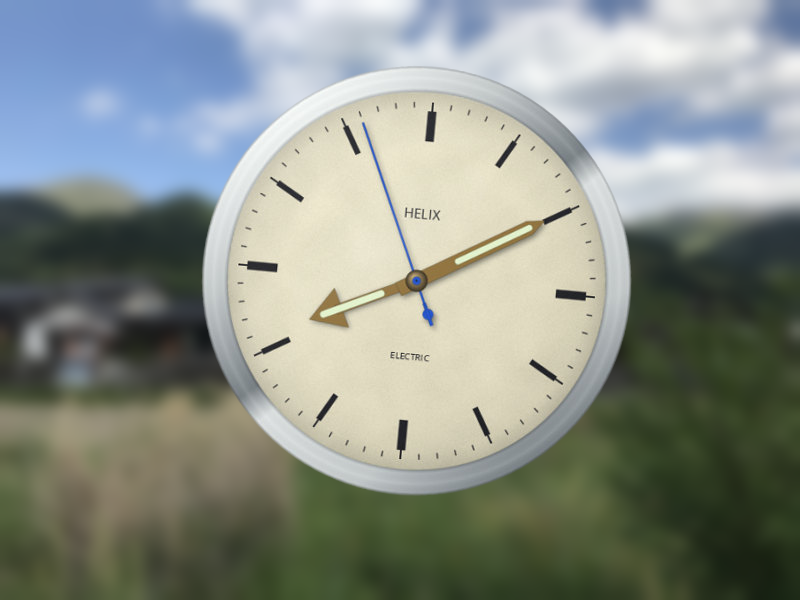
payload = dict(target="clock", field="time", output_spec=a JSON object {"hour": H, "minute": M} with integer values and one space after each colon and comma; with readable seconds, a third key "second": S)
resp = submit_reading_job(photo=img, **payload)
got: {"hour": 8, "minute": 9, "second": 56}
